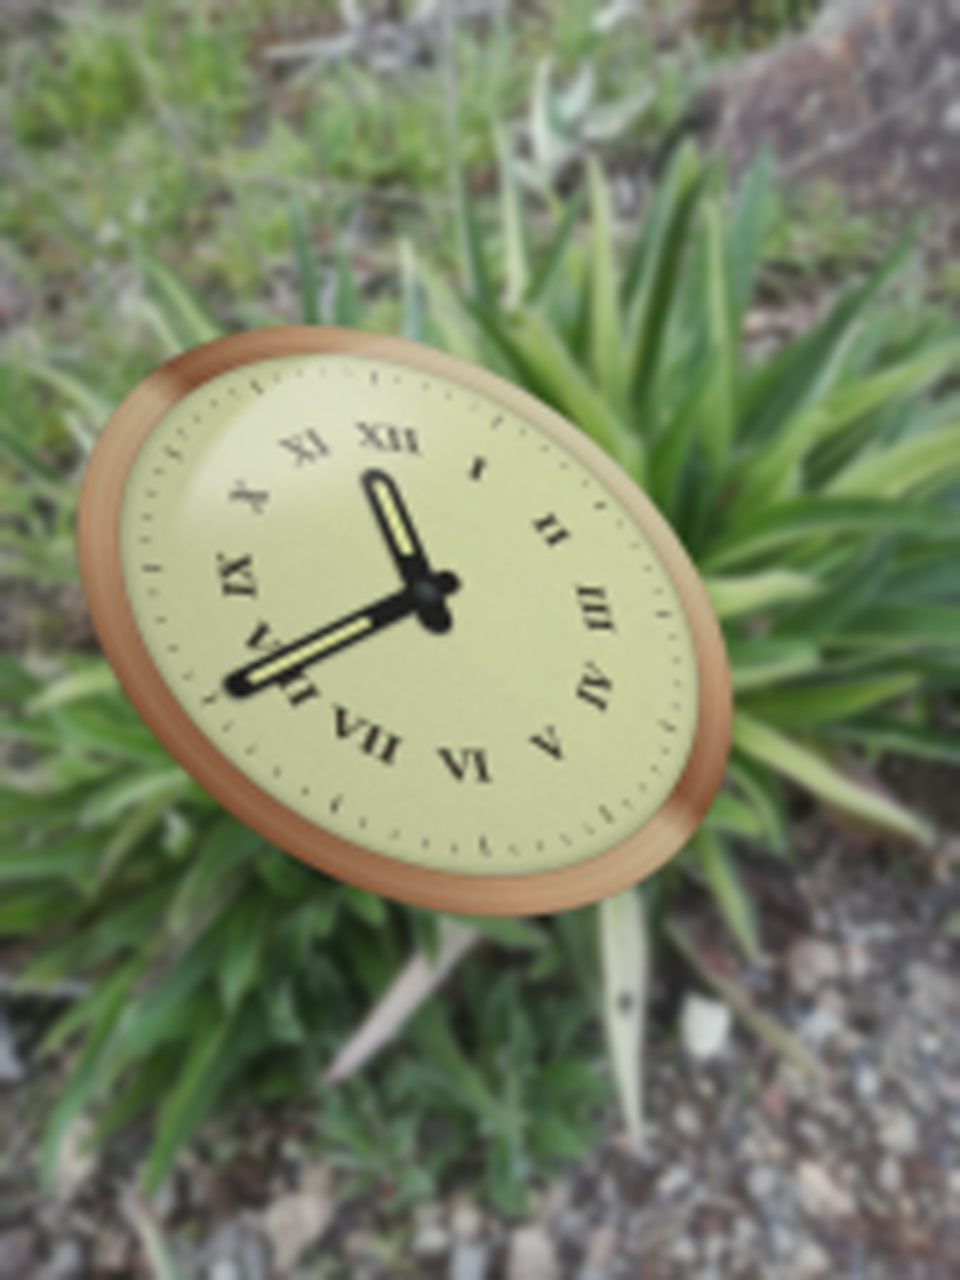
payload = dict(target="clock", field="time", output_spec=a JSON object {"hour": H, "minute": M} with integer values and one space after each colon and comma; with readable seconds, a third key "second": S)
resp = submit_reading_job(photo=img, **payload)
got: {"hour": 11, "minute": 40}
